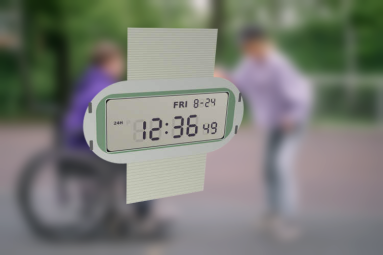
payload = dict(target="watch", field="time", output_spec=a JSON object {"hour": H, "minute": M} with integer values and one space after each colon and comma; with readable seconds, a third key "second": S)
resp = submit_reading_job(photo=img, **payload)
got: {"hour": 12, "minute": 36, "second": 49}
